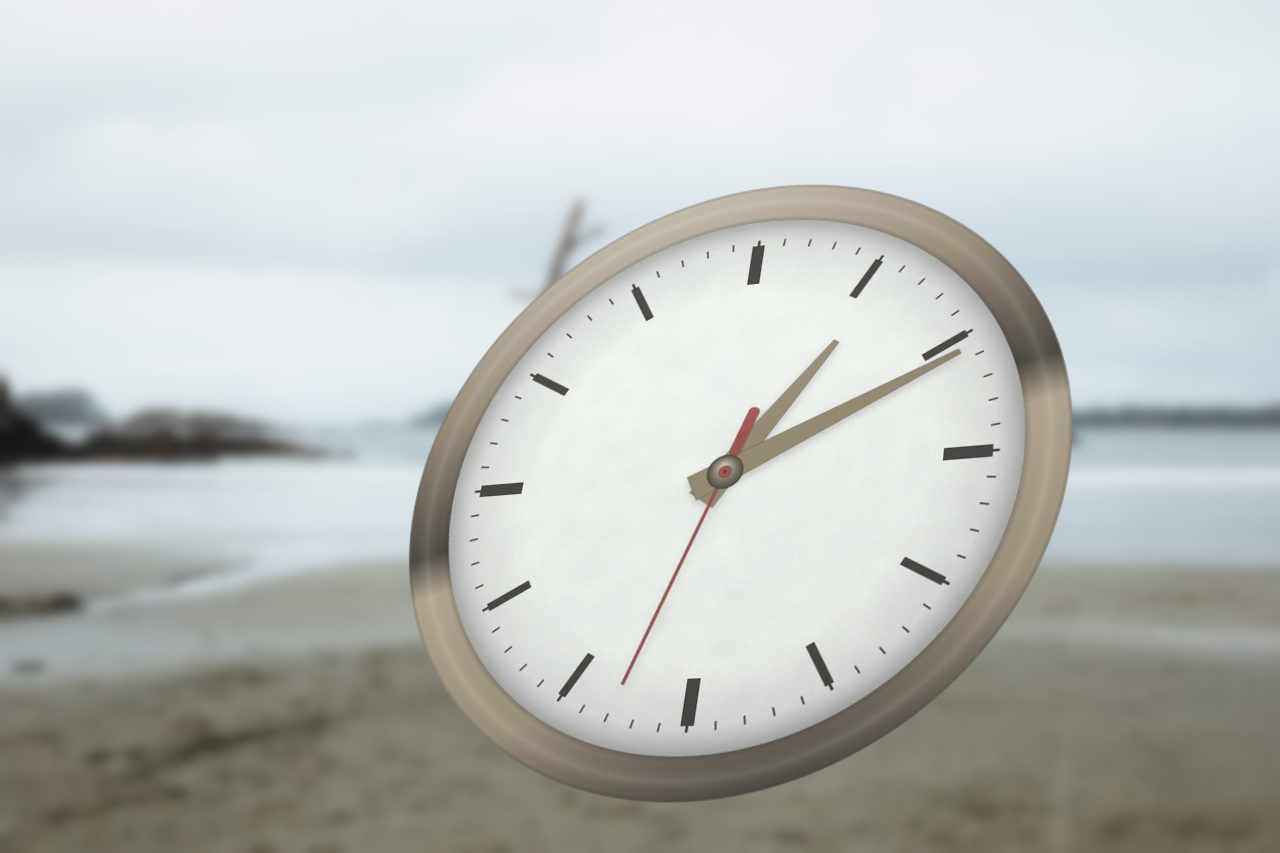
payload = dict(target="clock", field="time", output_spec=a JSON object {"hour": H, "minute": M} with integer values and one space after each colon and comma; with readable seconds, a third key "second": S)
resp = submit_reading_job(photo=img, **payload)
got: {"hour": 1, "minute": 10, "second": 33}
